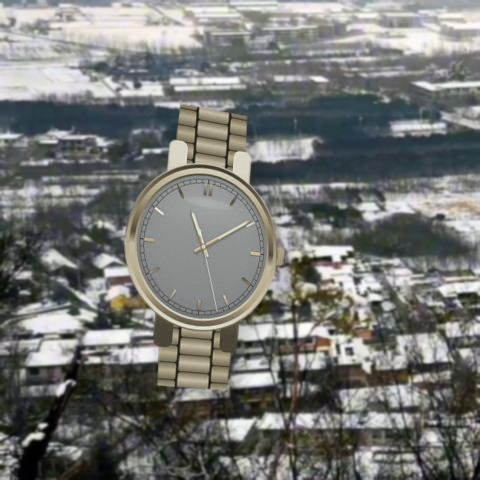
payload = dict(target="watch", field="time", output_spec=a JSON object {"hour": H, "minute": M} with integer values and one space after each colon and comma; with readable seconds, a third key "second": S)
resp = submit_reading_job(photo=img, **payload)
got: {"hour": 11, "minute": 9, "second": 27}
